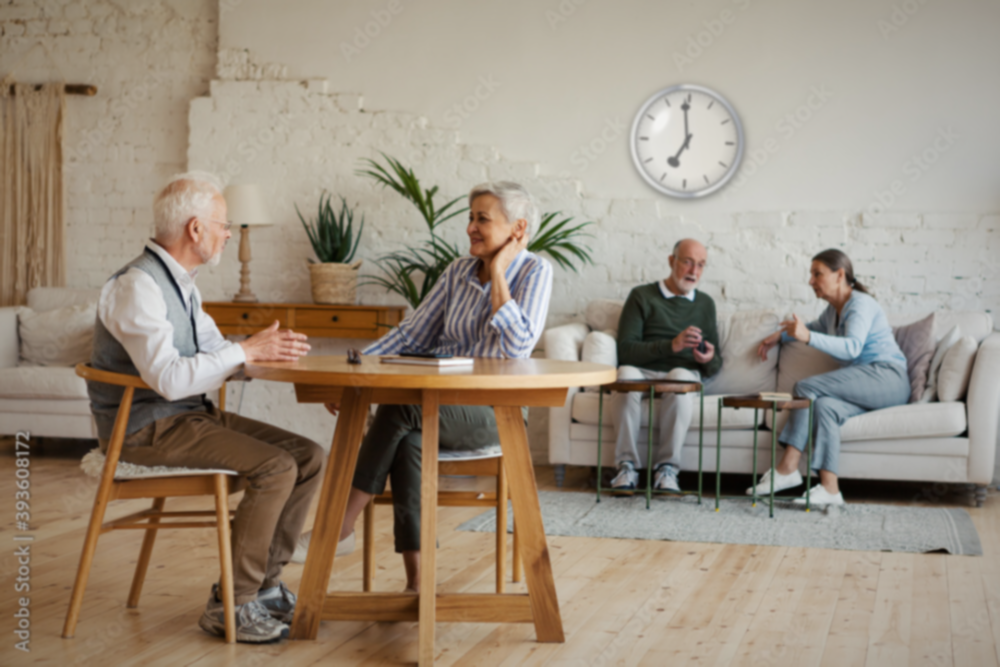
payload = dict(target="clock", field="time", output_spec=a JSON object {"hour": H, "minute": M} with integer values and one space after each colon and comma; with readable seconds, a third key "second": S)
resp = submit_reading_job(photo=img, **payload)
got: {"hour": 6, "minute": 59}
